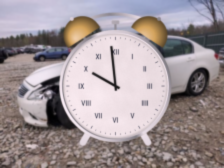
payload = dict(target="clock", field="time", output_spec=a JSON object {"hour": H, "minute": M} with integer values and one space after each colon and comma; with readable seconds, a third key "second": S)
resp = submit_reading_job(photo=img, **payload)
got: {"hour": 9, "minute": 59}
